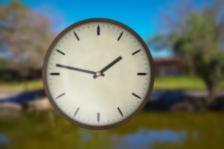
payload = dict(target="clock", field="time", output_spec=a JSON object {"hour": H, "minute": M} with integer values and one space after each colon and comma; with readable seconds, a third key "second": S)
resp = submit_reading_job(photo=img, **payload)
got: {"hour": 1, "minute": 47}
